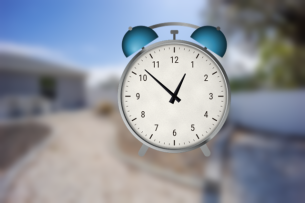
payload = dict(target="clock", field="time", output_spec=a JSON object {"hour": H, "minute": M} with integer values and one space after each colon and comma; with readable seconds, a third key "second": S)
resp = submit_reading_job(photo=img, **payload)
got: {"hour": 12, "minute": 52}
